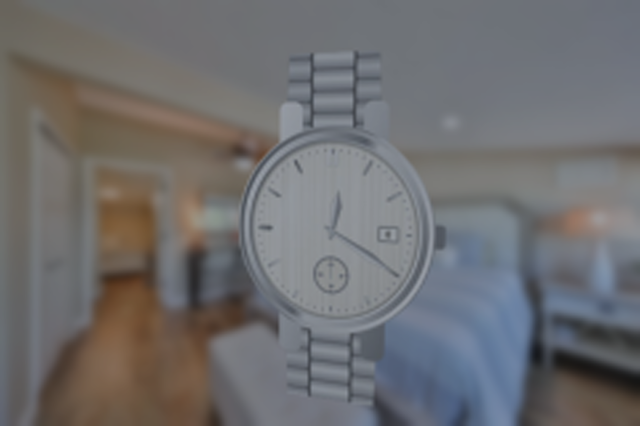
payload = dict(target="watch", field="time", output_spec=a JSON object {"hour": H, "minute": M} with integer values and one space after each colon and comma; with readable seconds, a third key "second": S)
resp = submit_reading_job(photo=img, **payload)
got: {"hour": 12, "minute": 20}
